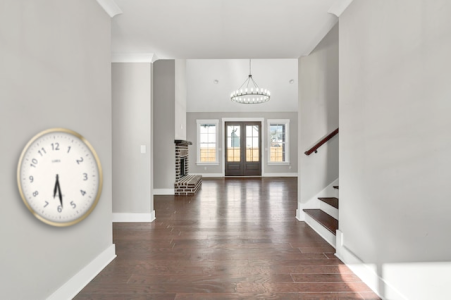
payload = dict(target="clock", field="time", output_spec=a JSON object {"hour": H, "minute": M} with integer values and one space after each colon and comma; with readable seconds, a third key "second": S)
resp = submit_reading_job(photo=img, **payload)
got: {"hour": 6, "minute": 29}
